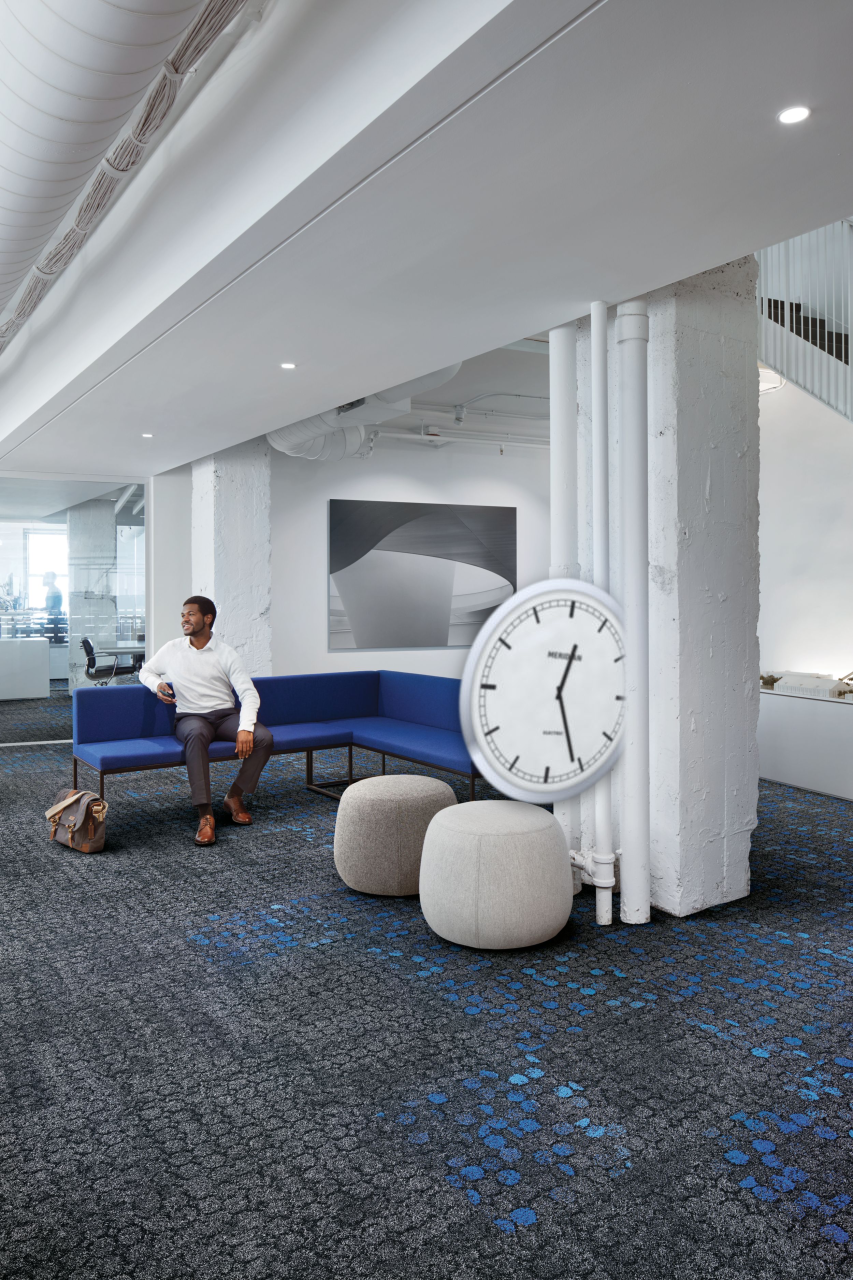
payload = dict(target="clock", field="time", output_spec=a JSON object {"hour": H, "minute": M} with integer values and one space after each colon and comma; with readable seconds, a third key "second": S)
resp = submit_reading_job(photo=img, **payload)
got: {"hour": 12, "minute": 26}
